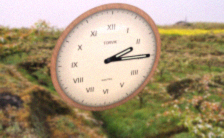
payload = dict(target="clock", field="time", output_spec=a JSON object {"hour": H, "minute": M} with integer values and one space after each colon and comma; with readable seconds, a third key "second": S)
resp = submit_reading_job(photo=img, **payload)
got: {"hour": 2, "minute": 15}
